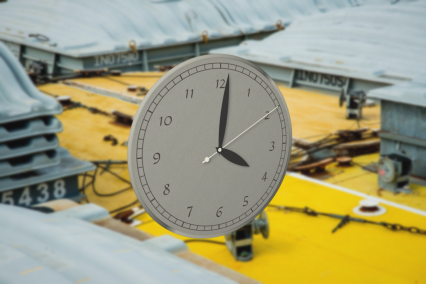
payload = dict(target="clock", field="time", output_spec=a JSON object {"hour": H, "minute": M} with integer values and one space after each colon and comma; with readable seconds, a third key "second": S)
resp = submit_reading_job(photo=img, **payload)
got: {"hour": 4, "minute": 1, "second": 10}
